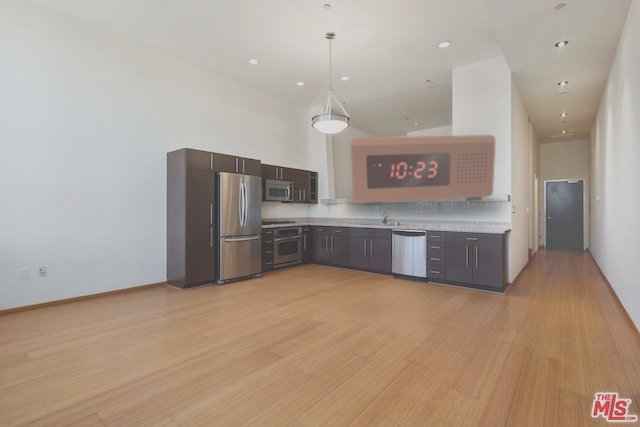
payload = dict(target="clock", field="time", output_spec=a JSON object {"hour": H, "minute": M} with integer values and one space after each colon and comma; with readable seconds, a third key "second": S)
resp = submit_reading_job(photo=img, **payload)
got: {"hour": 10, "minute": 23}
